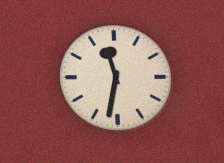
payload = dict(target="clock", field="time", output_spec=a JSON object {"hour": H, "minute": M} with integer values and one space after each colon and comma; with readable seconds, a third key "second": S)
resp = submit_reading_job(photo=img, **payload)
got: {"hour": 11, "minute": 32}
